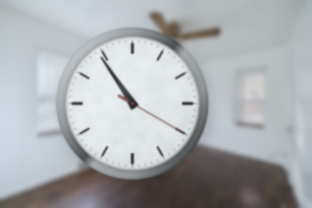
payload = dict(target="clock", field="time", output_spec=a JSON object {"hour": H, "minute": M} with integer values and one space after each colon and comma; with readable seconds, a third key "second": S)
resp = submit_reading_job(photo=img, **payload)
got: {"hour": 10, "minute": 54, "second": 20}
